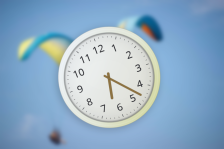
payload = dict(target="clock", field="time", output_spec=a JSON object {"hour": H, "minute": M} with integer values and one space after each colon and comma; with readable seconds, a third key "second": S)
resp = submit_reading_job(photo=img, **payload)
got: {"hour": 6, "minute": 23}
